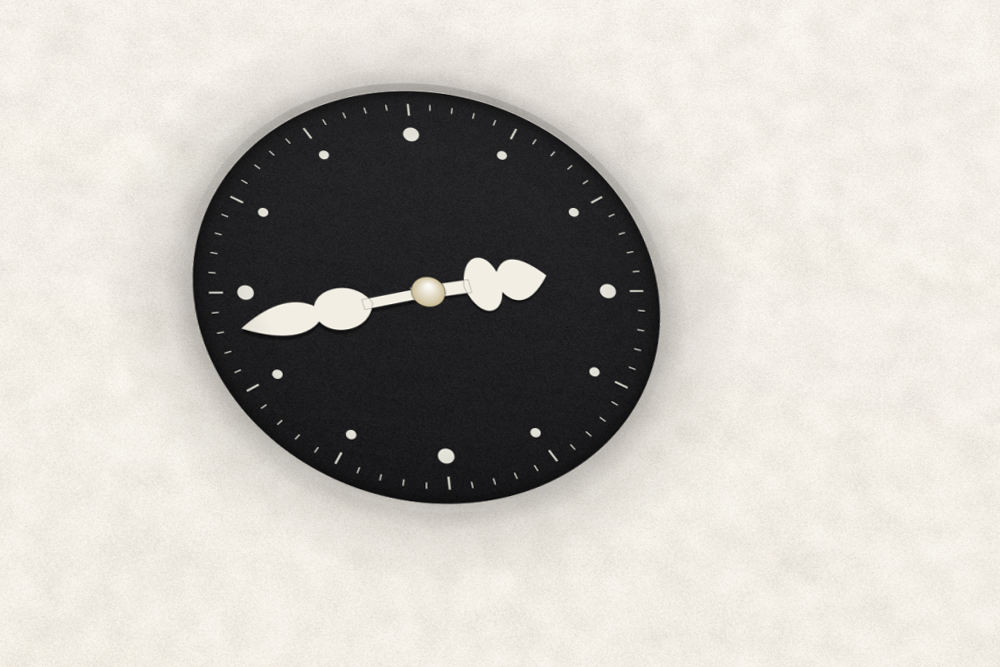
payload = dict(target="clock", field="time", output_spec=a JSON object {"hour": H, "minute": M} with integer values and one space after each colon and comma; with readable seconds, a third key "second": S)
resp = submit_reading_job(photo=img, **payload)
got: {"hour": 2, "minute": 43}
